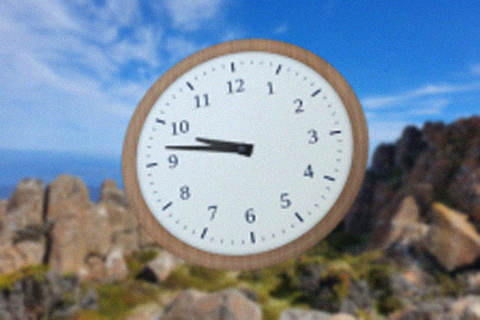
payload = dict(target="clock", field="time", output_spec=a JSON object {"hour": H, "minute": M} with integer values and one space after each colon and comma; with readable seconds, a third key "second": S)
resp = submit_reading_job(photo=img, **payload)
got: {"hour": 9, "minute": 47}
